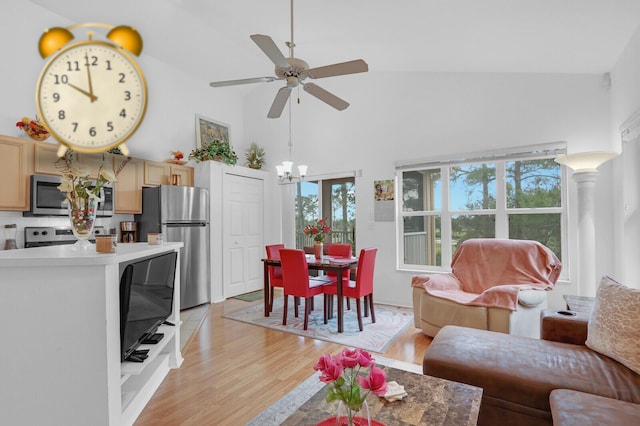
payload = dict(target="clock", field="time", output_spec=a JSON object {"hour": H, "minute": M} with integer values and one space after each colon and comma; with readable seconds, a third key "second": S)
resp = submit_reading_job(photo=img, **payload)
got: {"hour": 9, "minute": 59}
